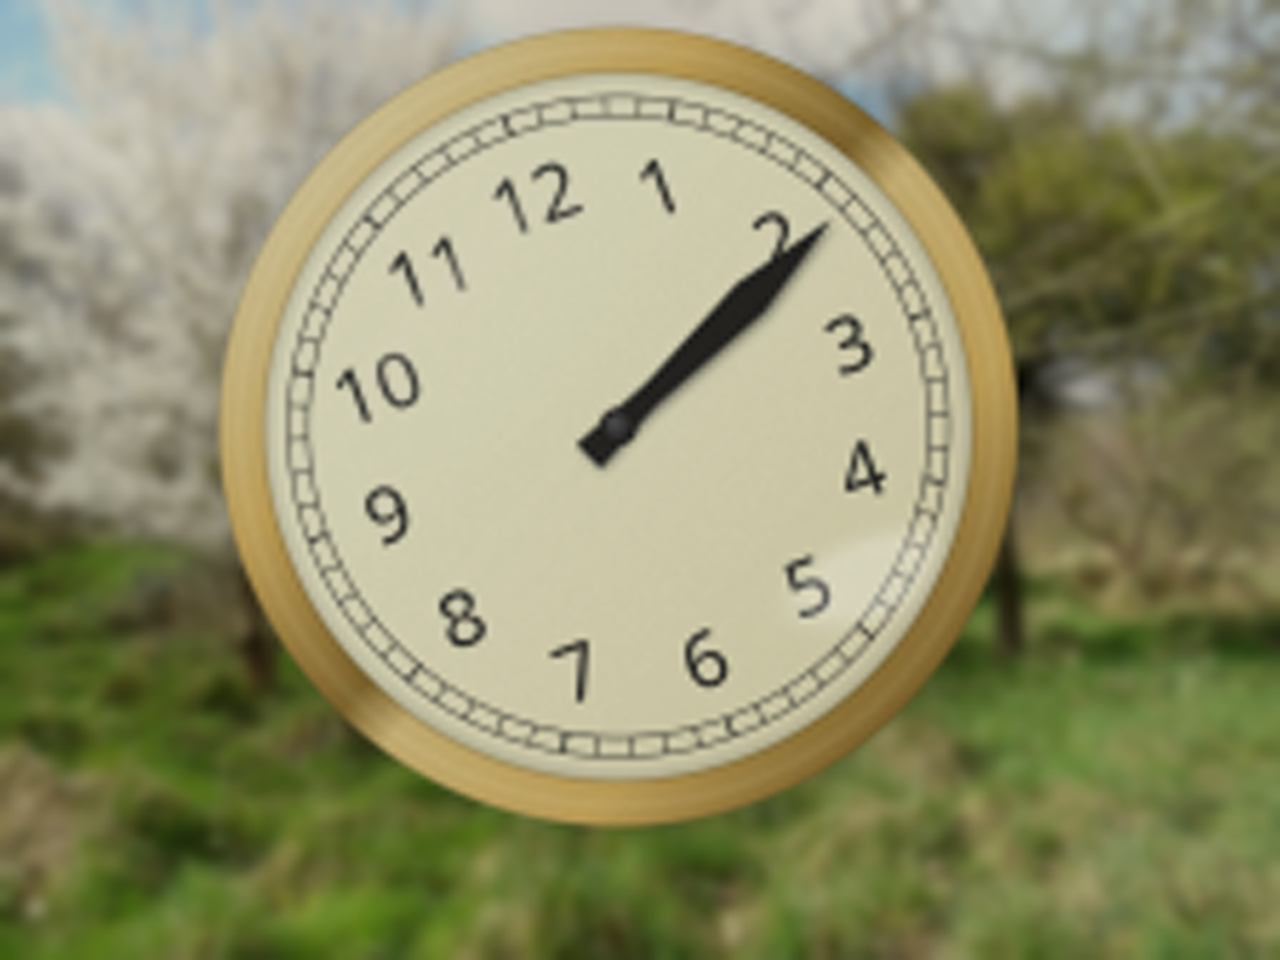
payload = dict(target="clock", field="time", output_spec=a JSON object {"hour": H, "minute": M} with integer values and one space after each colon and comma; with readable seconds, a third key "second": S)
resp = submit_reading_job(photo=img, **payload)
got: {"hour": 2, "minute": 11}
